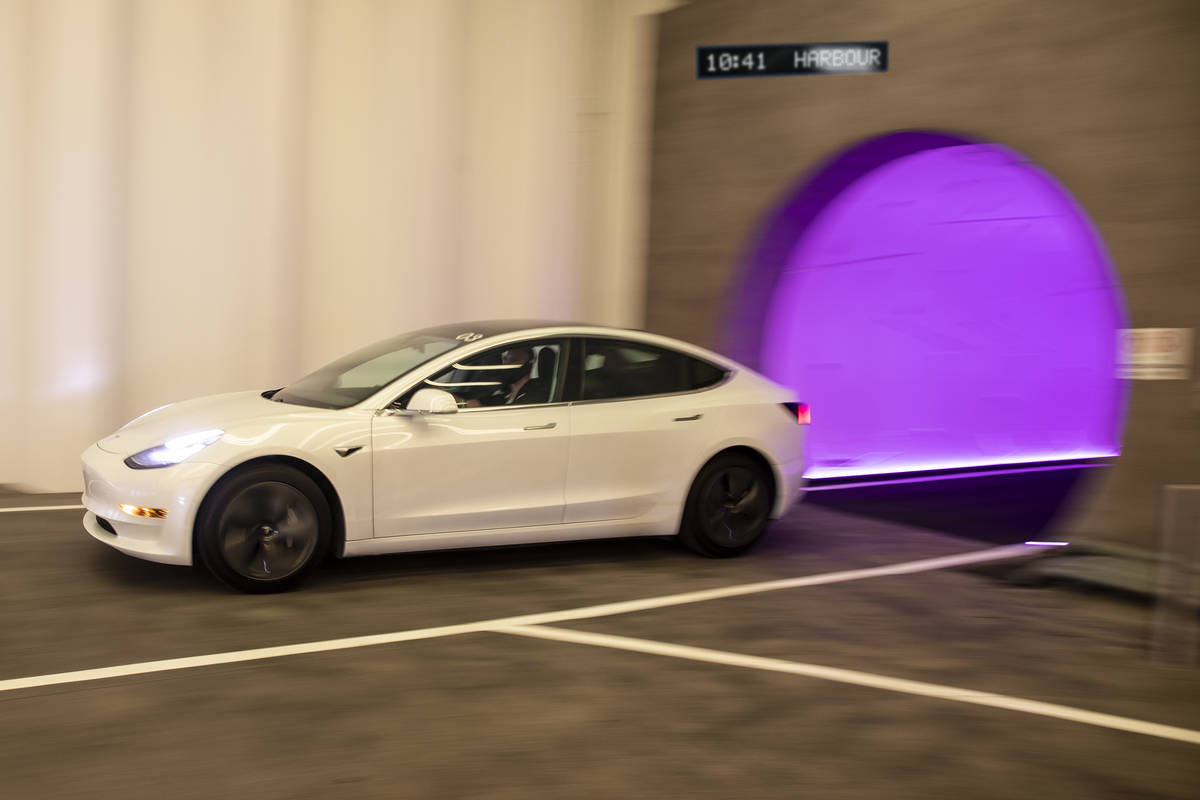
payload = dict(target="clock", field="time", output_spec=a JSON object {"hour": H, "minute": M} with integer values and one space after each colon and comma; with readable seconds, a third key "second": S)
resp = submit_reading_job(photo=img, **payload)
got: {"hour": 10, "minute": 41}
